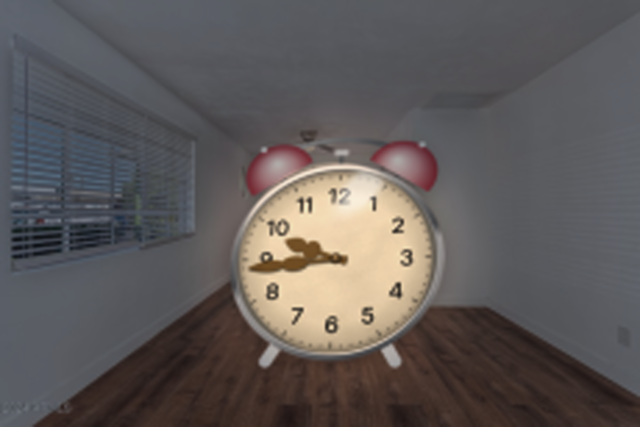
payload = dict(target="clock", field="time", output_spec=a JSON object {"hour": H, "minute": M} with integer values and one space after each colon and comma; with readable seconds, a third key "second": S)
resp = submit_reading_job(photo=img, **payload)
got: {"hour": 9, "minute": 44}
